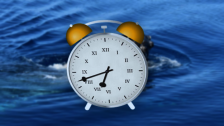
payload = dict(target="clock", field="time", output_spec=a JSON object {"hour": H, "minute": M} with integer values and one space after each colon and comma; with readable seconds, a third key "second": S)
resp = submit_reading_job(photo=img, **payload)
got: {"hour": 6, "minute": 42}
